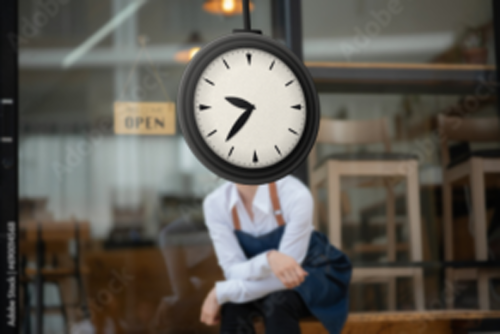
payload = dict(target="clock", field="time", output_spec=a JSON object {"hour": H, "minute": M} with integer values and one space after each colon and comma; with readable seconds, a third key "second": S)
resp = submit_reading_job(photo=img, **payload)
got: {"hour": 9, "minute": 37}
